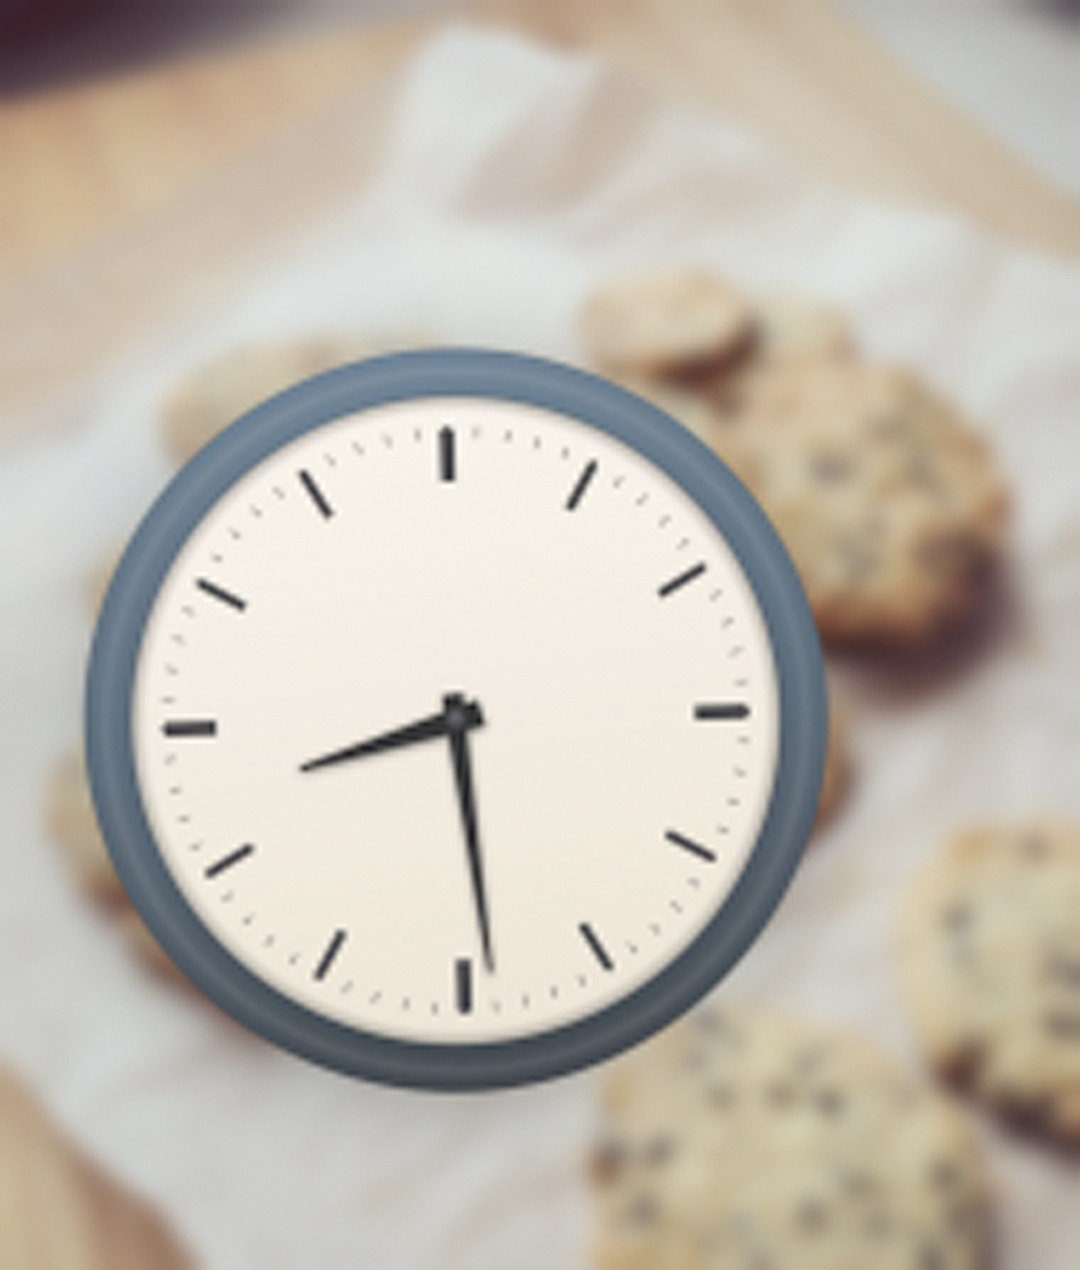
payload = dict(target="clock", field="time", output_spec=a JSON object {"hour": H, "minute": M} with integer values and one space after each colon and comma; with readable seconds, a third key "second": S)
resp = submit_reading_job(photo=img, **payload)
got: {"hour": 8, "minute": 29}
